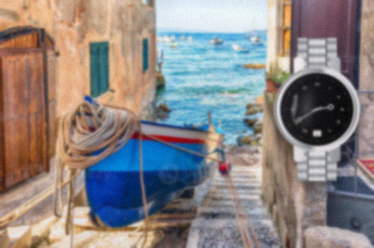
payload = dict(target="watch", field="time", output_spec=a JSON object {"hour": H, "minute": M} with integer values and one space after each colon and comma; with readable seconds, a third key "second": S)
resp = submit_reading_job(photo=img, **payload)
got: {"hour": 2, "minute": 40}
